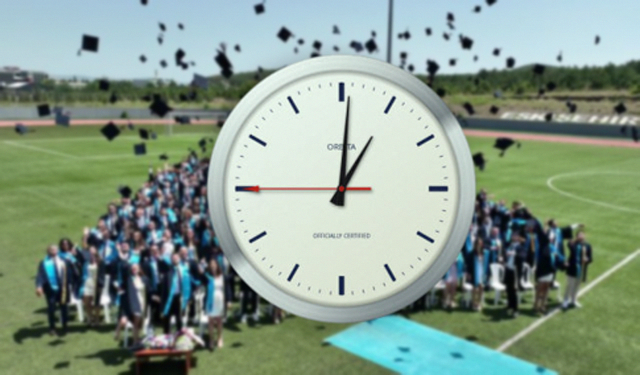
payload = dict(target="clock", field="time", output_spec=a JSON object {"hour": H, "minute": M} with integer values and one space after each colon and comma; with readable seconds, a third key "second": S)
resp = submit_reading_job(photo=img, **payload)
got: {"hour": 1, "minute": 0, "second": 45}
